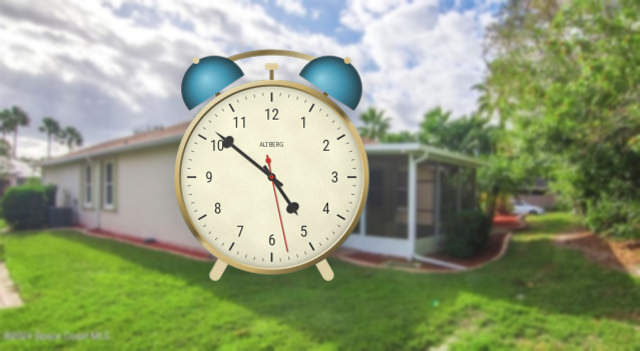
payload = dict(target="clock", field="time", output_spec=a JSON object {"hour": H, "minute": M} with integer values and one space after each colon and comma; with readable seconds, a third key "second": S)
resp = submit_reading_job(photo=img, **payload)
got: {"hour": 4, "minute": 51, "second": 28}
